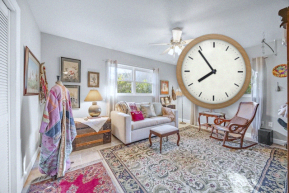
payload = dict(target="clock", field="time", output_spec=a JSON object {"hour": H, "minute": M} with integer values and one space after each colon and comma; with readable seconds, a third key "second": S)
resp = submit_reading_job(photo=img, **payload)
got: {"hour": 7, "minute": 54}
